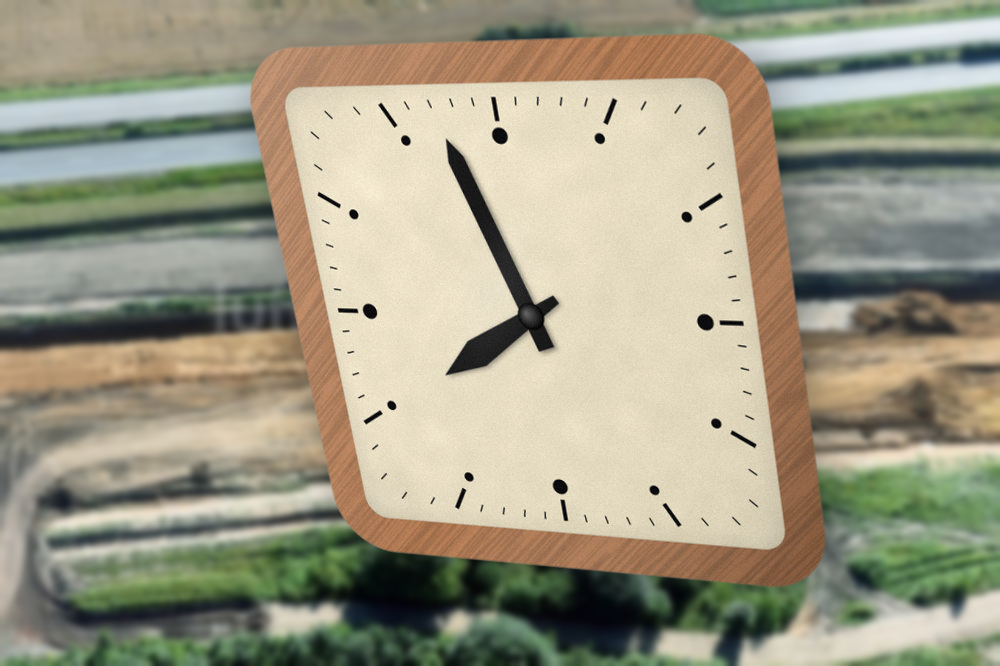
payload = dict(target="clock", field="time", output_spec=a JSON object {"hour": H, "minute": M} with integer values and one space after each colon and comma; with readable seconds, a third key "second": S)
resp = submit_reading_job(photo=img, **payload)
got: {"hour": 7, "minute": 57}
